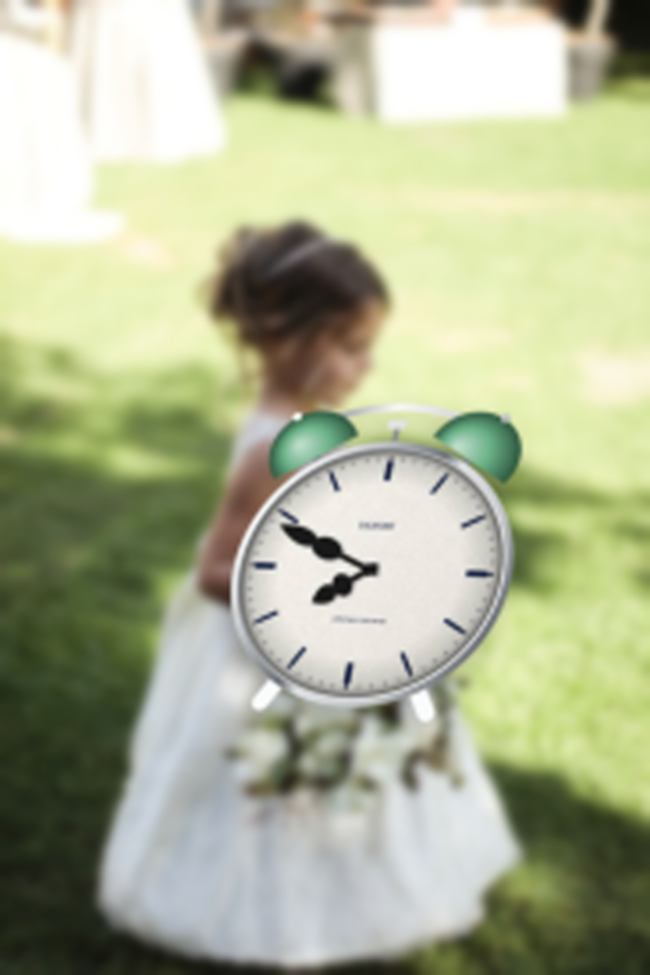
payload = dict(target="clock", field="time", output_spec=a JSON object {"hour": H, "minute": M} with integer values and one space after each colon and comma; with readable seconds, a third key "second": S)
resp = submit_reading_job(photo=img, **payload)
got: {"hour": 7, "minute": 49}
